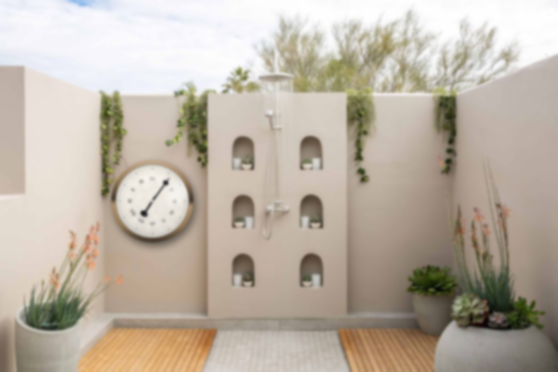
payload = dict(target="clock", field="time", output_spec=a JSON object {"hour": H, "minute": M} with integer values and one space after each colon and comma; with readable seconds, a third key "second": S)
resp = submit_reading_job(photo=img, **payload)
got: {"hour": 7, "minute": 6}
